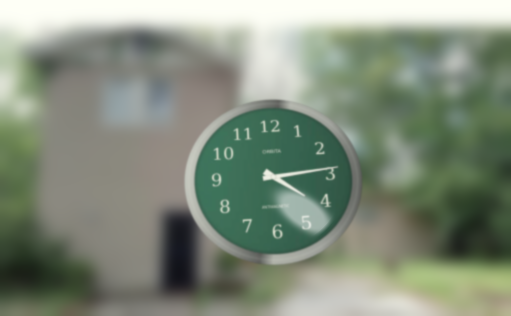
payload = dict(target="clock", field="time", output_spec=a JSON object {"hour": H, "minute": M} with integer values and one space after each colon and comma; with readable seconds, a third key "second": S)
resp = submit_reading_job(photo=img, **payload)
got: {"hour": 4, "minute": 14}
